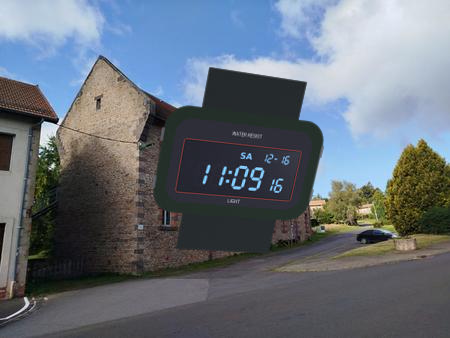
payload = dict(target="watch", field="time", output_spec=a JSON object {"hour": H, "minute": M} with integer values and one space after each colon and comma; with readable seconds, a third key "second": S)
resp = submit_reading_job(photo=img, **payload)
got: {"hour": 11, "minute": 9, "second": 16}
